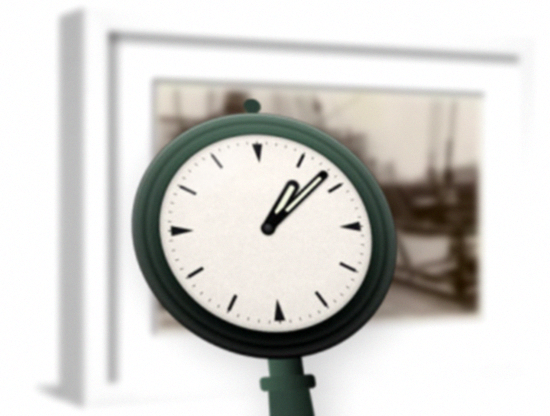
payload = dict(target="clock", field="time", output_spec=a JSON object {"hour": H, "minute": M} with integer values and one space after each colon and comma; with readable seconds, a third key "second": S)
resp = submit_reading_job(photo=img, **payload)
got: {"hour": 1, "minute": 8}
